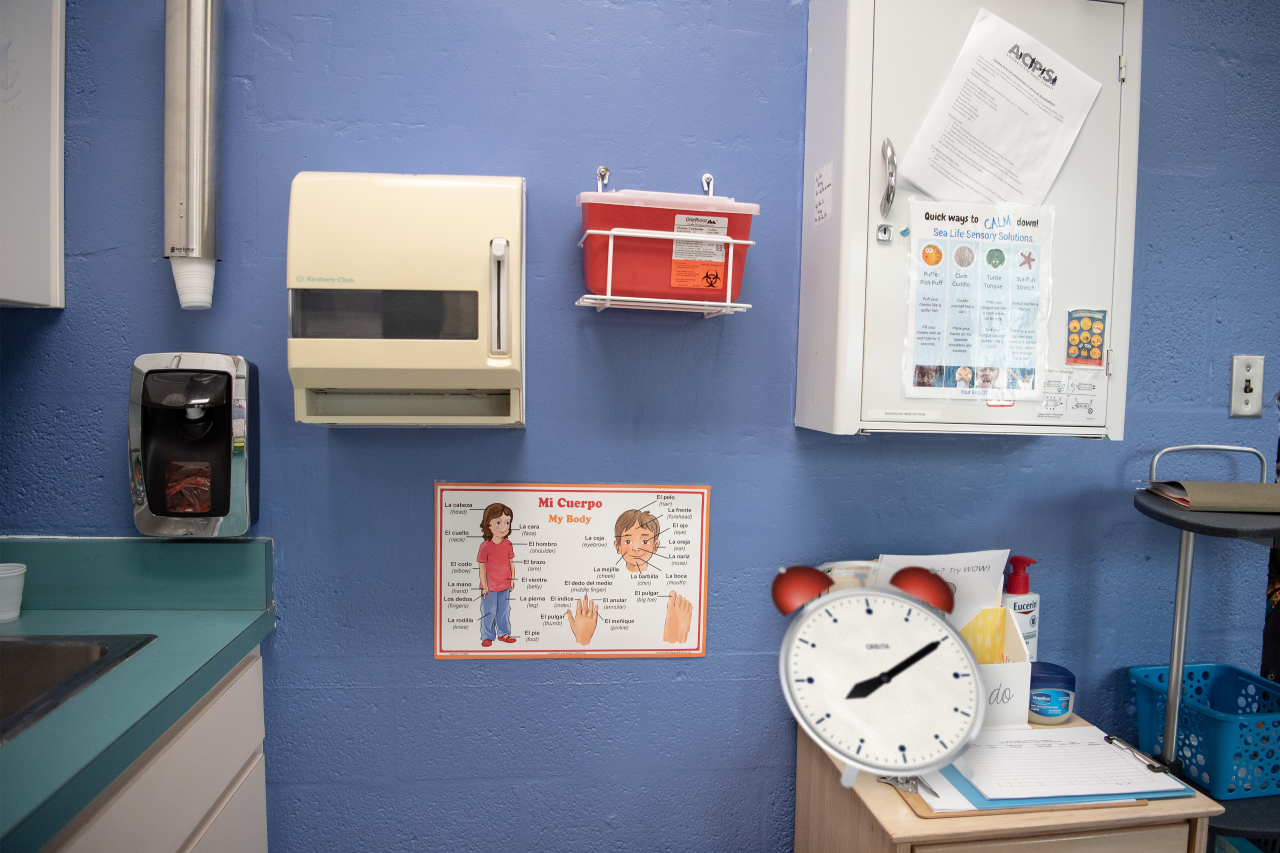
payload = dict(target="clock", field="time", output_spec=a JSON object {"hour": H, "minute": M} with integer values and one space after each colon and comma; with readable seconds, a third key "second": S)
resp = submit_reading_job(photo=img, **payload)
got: {"hour": 8, "minute": 10}
